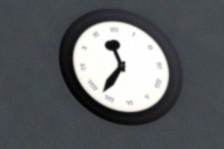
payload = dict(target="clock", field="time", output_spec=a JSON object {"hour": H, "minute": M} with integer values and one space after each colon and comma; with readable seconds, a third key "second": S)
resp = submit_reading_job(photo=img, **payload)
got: {"hour": 11, "minute": 37}
